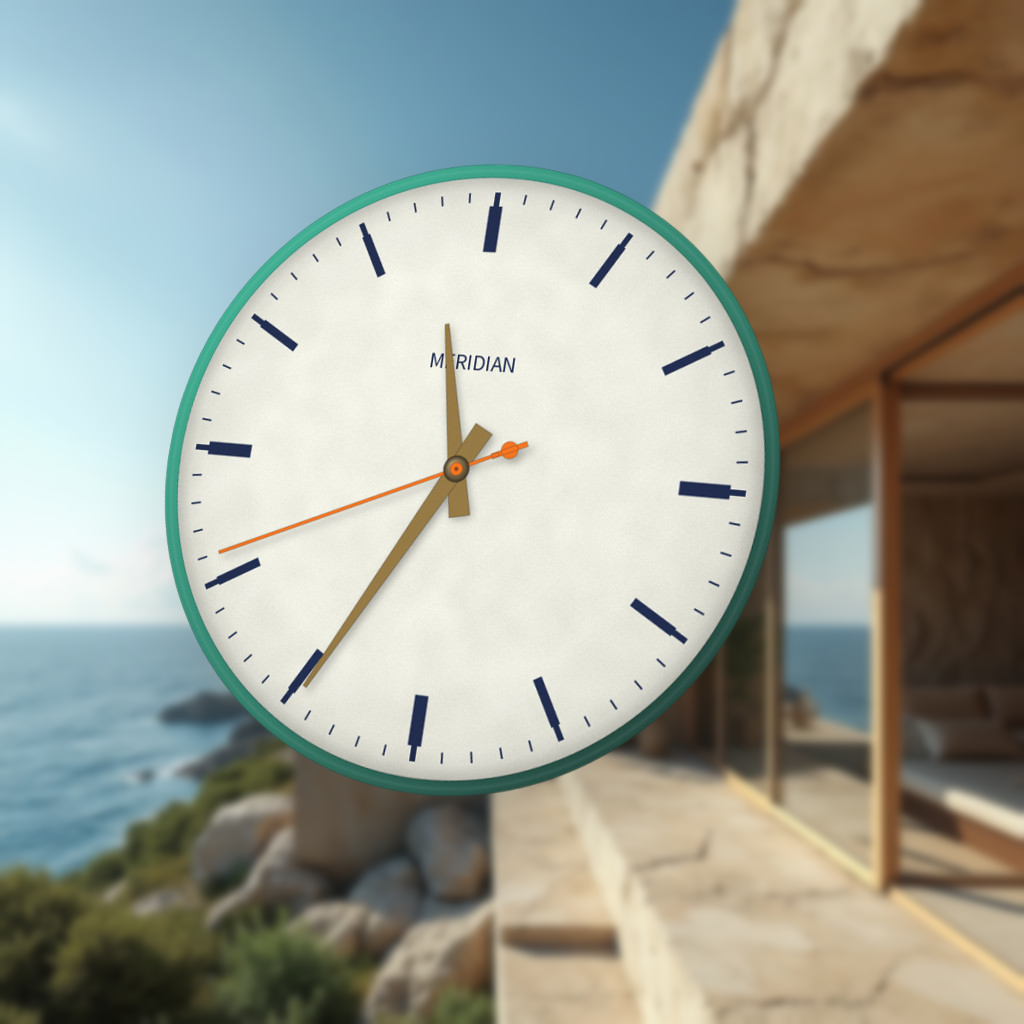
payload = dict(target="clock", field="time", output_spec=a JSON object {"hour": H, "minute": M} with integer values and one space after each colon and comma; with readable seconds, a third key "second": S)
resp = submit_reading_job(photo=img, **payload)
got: {"hour": 11, "minute": 34, "second": 41}
